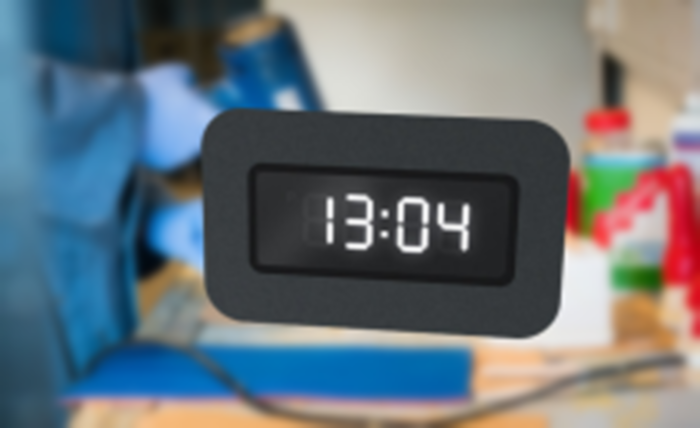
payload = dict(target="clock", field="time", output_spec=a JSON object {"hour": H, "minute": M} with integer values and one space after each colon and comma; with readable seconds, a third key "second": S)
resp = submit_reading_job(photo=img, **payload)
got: {"hour": 13, "minute": 4}
